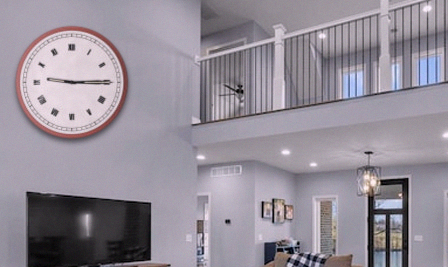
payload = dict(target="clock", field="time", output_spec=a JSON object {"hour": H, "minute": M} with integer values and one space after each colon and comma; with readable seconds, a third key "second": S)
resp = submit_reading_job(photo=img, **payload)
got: {"hour": 9, "minute": 15}
